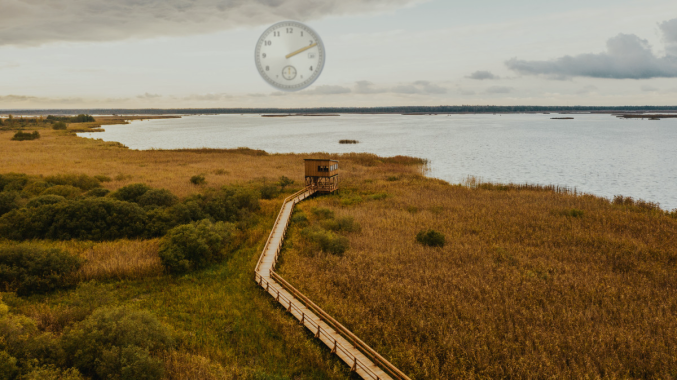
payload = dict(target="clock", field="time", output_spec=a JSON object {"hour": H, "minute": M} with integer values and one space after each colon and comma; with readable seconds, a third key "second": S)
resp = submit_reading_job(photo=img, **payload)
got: {"hour": 2, "minute": 11}
